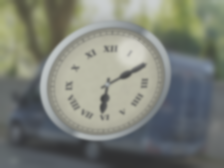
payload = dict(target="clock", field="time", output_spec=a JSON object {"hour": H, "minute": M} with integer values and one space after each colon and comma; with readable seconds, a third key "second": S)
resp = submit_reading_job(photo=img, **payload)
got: {"hour": 6, "minute": 10}
